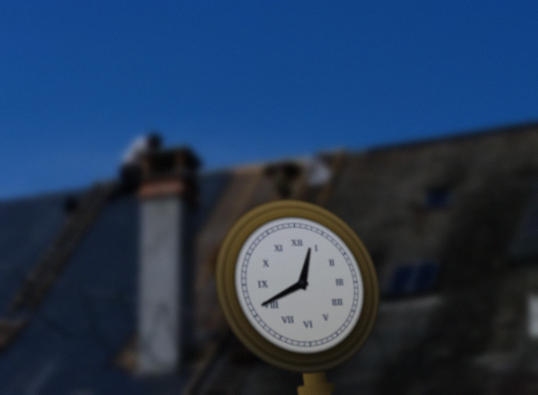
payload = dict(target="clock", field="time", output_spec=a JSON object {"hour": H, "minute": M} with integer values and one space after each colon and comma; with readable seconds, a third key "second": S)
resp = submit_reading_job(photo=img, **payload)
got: {"hour": 12, "minute": 41}
